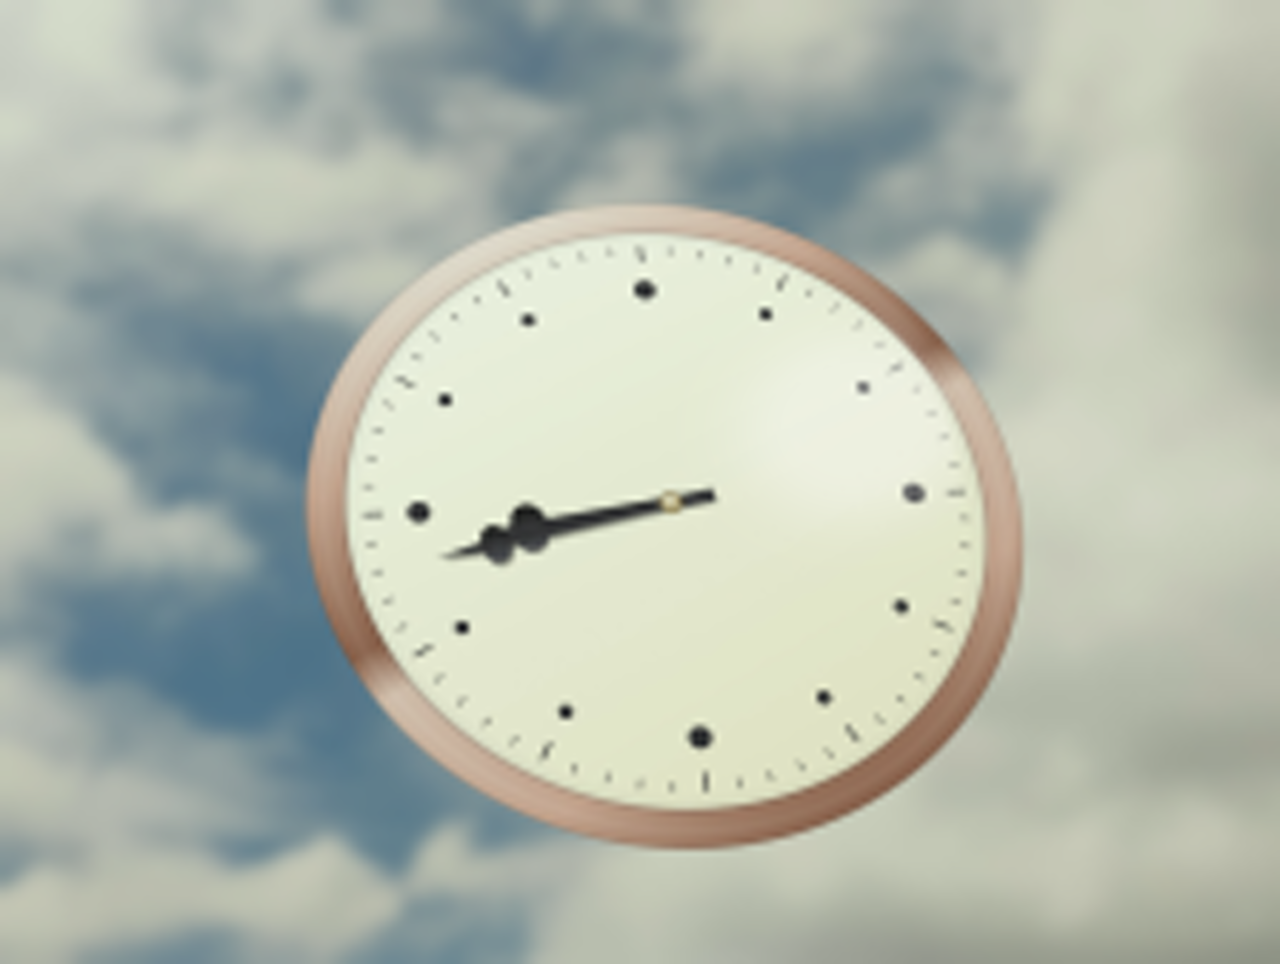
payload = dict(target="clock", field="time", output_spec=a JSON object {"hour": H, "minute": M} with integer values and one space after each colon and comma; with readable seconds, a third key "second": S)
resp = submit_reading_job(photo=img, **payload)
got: {"hour": 8, "minute": 43}
